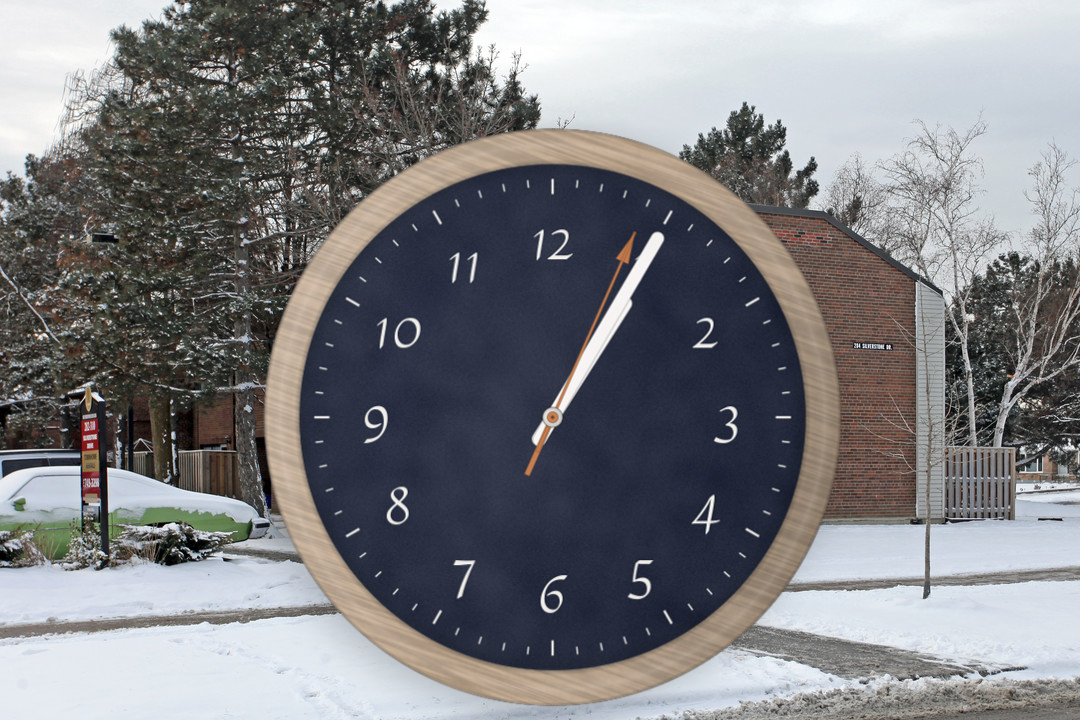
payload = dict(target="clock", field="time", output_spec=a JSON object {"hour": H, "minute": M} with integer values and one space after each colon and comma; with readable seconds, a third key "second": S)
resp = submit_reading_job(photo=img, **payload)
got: {"hour": 1, "minute": 5, "second": 4}
